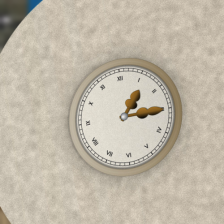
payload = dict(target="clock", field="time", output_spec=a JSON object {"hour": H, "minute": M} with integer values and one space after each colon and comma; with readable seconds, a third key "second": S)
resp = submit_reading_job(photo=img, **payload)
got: {"hour": 1, "minute": 15}
